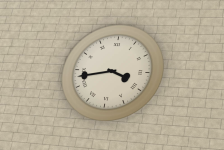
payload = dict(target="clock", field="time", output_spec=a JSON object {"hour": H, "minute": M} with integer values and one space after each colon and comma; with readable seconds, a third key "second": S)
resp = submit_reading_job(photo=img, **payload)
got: {"hour": 3, "minute": 43}
